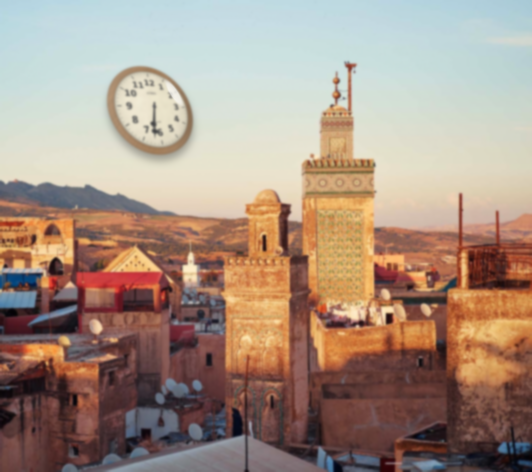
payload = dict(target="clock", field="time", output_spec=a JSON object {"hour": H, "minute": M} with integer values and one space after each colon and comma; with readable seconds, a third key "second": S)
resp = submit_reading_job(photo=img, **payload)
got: {"hour": 6, "minute": 32}
